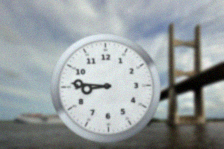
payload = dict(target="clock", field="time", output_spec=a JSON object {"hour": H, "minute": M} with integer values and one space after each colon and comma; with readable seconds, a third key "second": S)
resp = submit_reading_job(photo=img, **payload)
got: {"hour": 8, "minute": 46}
